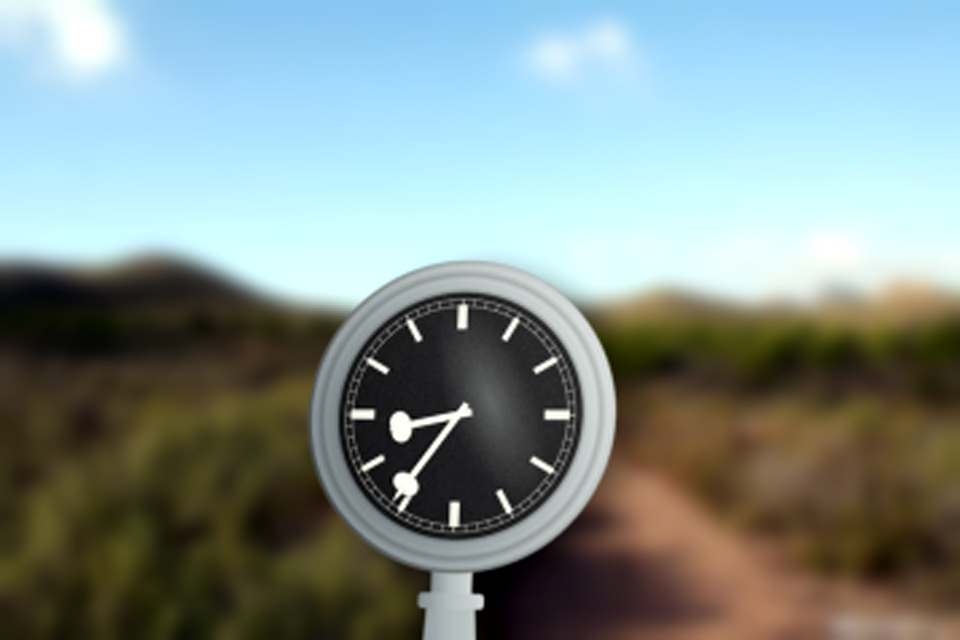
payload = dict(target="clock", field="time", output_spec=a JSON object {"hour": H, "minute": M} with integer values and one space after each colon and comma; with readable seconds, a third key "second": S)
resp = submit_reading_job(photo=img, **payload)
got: {"hour": 8, "minute": 36}
